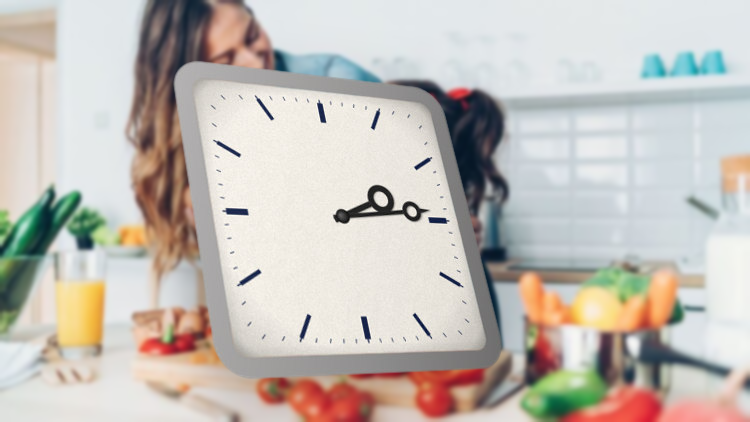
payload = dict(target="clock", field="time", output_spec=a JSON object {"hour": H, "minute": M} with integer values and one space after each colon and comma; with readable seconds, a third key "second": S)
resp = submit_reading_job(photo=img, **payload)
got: {"hour": 2, "minute": 14}
